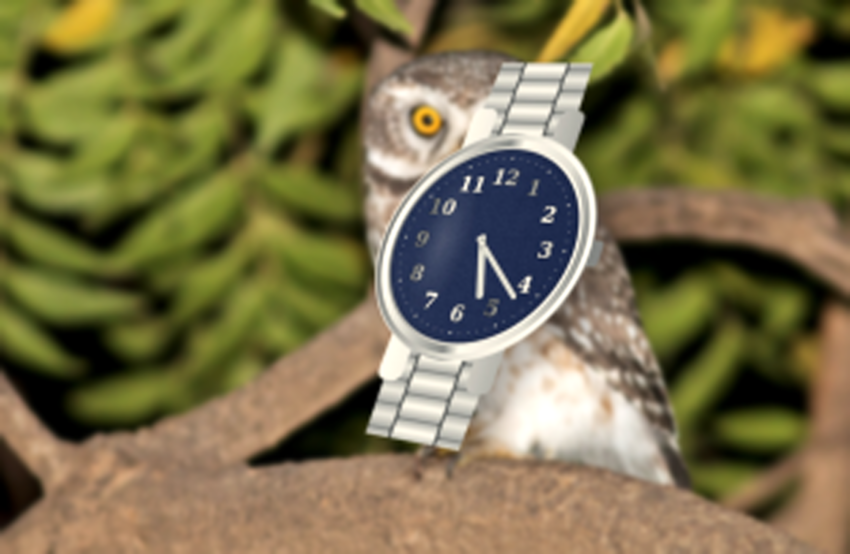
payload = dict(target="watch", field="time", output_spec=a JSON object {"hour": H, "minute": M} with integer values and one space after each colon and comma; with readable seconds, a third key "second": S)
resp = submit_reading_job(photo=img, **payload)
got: {"hour": 5, "minute": 22}
